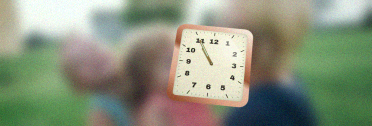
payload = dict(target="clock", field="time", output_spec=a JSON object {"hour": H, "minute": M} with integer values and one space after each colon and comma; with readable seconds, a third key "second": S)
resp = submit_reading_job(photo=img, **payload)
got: {"hour": 10, "minute": 55}
